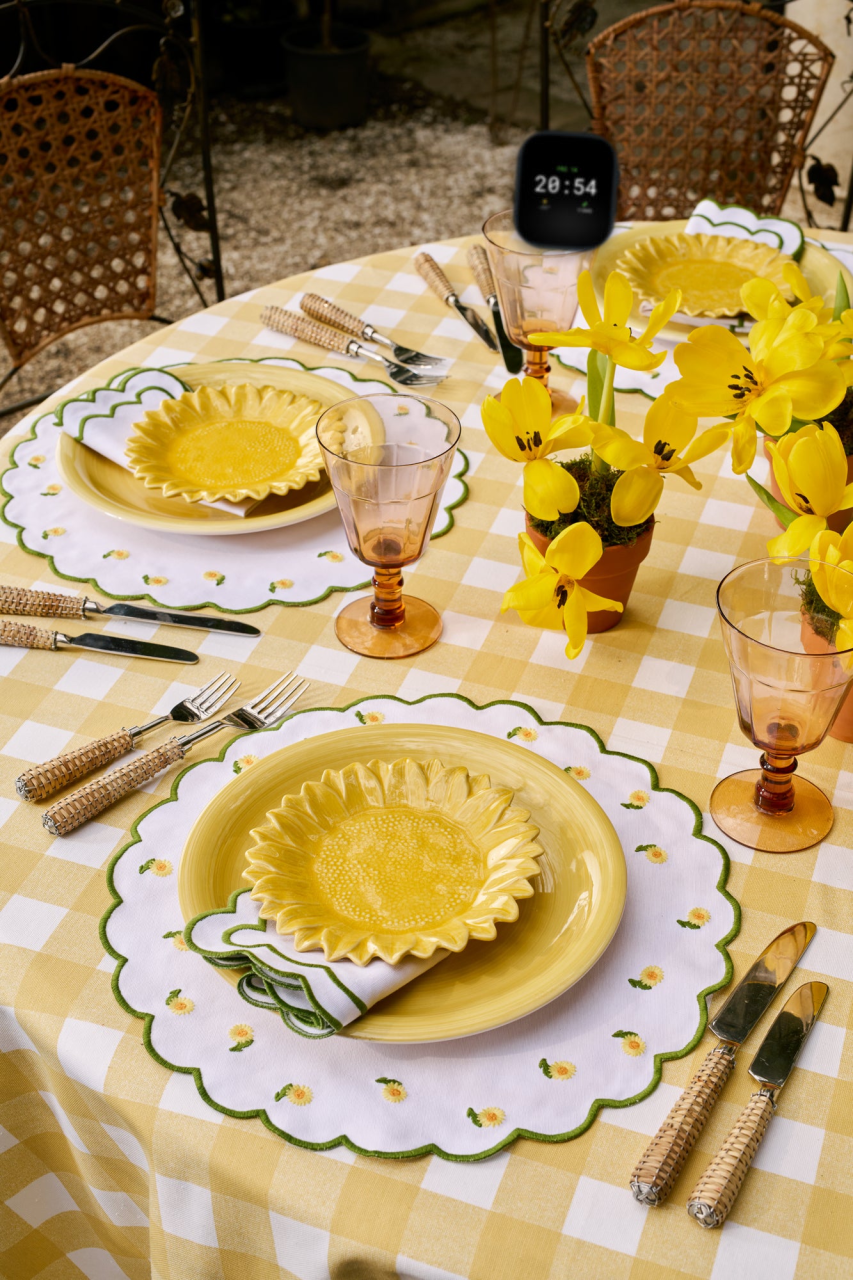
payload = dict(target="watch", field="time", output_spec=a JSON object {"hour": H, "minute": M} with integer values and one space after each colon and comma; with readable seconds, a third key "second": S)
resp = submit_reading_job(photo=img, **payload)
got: {"hour": 20, "minute": 54}
